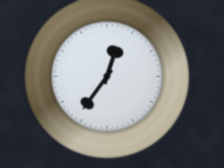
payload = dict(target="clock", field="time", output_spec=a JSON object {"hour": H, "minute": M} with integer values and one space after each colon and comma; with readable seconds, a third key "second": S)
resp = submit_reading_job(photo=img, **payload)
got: {"hour": 12, "minute": 36}
